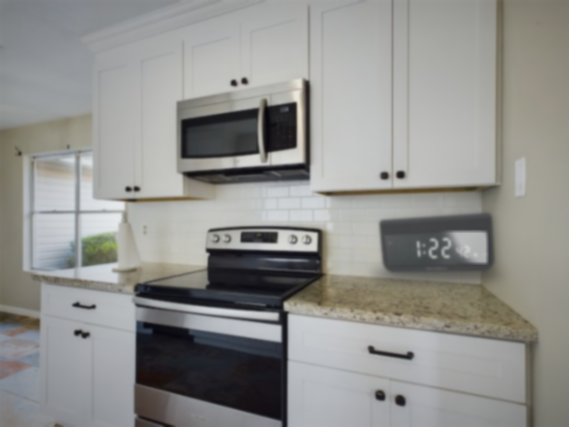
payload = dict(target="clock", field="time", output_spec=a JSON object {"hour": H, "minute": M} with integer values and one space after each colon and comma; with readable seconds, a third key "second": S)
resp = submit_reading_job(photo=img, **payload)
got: {"hour": 1, "minute": 22}
